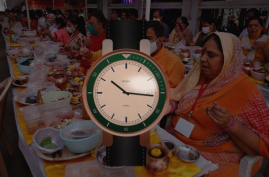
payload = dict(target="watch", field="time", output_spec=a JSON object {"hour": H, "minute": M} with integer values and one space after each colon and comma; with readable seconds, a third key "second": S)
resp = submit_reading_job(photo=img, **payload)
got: {"hour": 10, "minute": 16}
